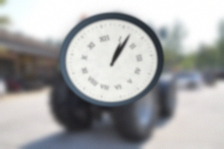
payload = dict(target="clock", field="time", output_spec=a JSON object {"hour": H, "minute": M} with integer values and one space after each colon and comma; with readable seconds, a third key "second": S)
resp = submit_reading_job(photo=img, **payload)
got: {"hour": 1, "minute": 7}
